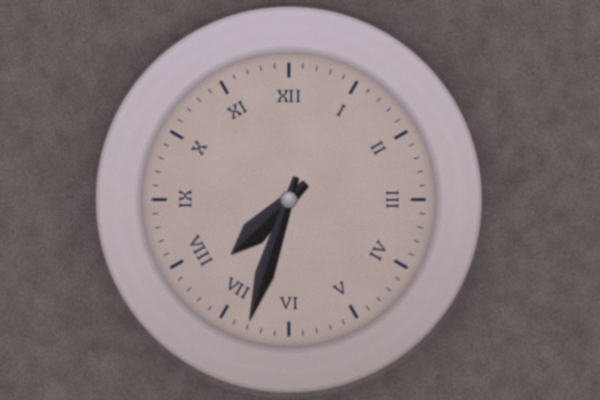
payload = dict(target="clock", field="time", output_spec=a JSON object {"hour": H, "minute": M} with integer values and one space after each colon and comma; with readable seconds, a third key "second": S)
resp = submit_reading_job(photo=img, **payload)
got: {"hour": 7, "minute": 33}
